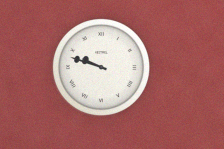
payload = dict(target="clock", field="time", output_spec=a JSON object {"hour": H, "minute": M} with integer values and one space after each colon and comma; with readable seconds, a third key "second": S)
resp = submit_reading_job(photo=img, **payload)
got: {"hour": 9, "minute": 48}
